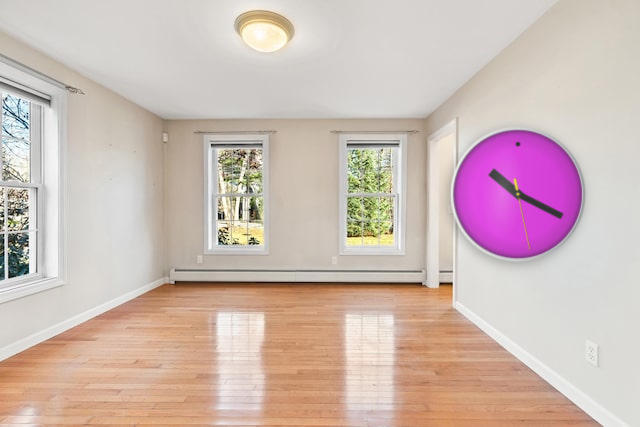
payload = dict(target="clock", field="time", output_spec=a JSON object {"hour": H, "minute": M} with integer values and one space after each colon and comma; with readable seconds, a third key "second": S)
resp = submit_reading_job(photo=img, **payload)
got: {"hour": 10, "minute": 19, "second": 28}
